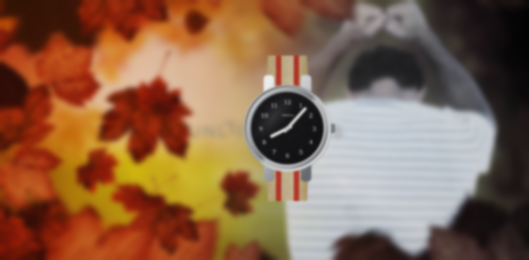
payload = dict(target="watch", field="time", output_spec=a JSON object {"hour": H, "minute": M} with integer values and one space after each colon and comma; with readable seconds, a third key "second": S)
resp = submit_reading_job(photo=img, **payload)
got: {"hour": 8, "minute": 7}
